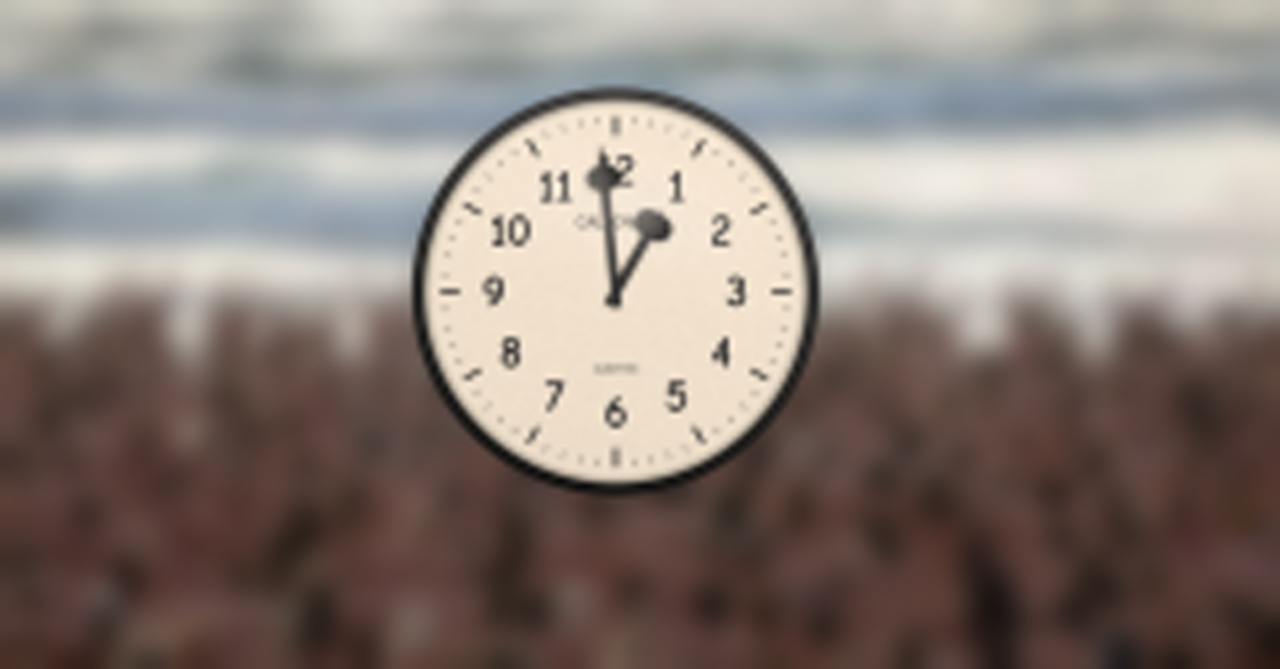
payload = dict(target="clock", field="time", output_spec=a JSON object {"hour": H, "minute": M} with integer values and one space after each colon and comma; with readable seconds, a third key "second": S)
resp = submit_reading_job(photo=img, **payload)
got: {"hour": 12, "minute": 59}
